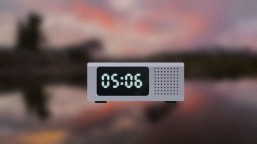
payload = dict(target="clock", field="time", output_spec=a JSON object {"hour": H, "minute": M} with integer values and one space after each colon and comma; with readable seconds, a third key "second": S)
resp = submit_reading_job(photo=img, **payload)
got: {"hour": 5, "minute": 6}
